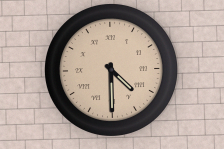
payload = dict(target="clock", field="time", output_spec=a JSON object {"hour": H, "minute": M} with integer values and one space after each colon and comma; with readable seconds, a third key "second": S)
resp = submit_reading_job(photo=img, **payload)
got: {"hour": 4, "minute": 30}
